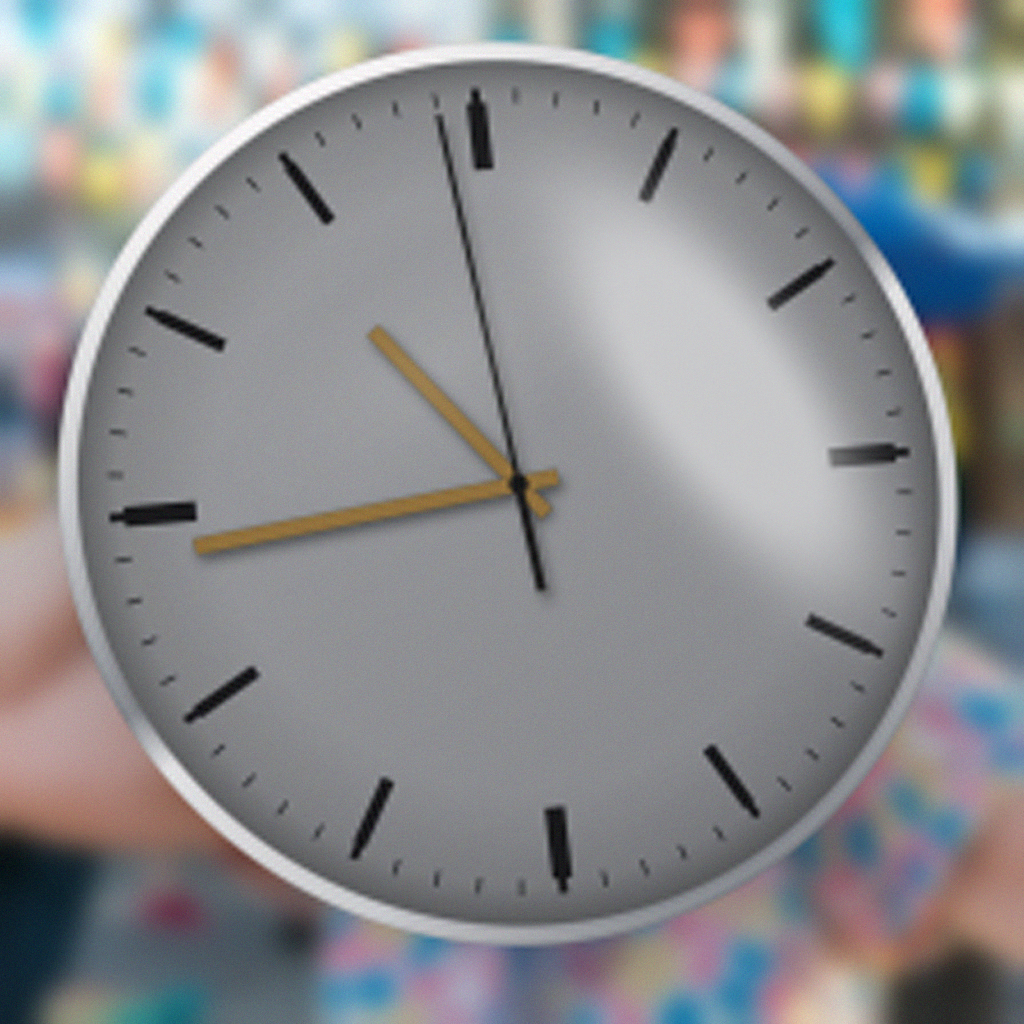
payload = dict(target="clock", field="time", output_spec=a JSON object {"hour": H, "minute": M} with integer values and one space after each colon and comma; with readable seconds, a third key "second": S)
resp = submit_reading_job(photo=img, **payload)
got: {"hour": 10, "minute": 43, "second": 59}
